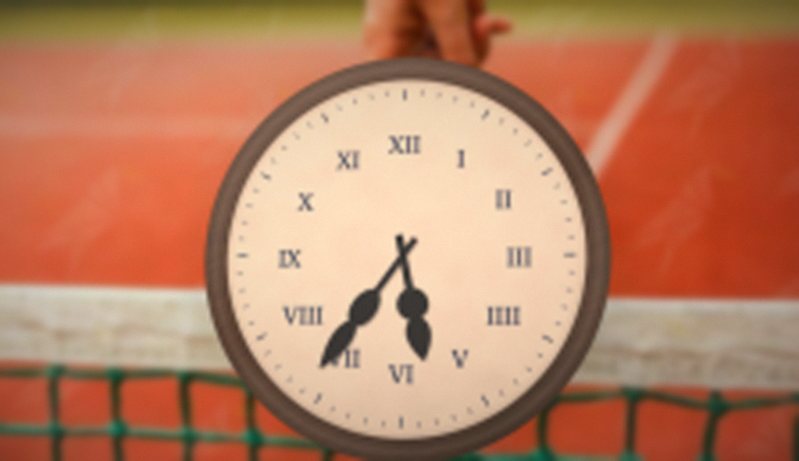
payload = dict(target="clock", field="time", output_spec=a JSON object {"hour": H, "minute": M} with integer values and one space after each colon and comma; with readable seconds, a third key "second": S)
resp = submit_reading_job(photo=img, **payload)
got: {"hour": 5, "minute": 36}
